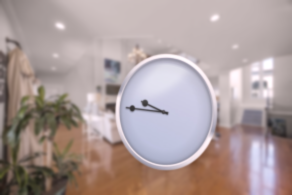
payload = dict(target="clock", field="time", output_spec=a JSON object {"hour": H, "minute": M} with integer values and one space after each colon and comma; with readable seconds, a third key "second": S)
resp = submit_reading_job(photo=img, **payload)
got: {"hour": 9, "minute": 46}
